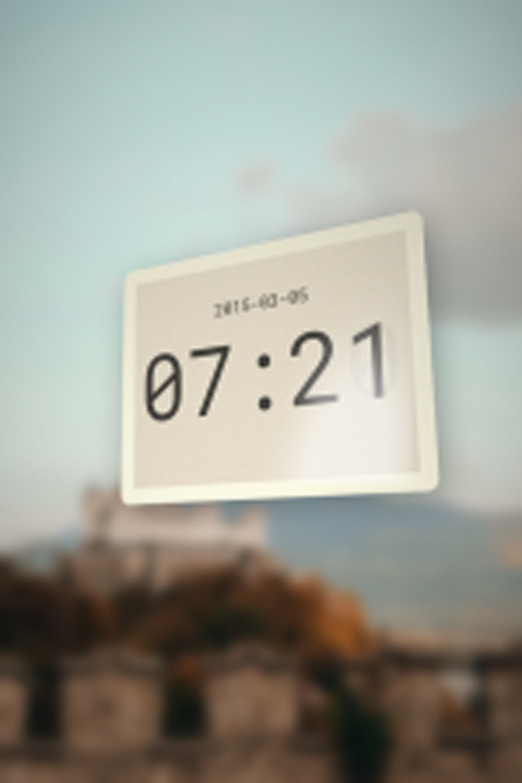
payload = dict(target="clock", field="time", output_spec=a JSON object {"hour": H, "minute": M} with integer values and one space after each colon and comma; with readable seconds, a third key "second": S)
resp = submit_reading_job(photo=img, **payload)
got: {"hour": 7, "minute": 21}
